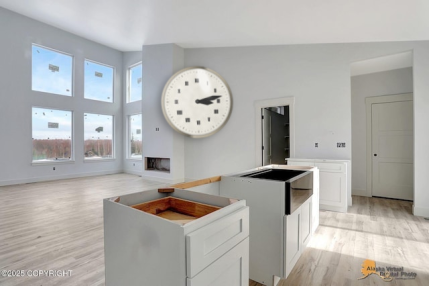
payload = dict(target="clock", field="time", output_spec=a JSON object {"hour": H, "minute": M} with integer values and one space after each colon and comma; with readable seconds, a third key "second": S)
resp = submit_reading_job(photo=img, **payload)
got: {"hour": 3, "minute": 13}
